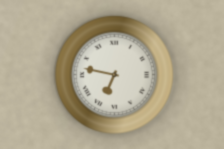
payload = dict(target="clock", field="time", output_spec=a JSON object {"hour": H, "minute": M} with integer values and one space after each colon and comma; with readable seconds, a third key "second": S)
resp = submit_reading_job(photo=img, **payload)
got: {"hour": 6, "minute": 47}
